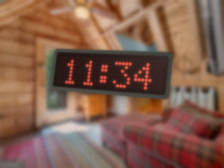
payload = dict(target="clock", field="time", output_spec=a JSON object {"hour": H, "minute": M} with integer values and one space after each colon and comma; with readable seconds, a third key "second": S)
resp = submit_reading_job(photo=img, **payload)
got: {"hour": 11, "minute": 34}
